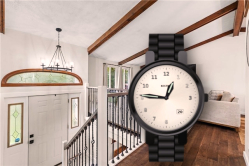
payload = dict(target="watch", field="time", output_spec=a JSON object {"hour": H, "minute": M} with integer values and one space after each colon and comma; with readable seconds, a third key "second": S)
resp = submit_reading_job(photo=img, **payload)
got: {"hour": 12, "minute": 46}
